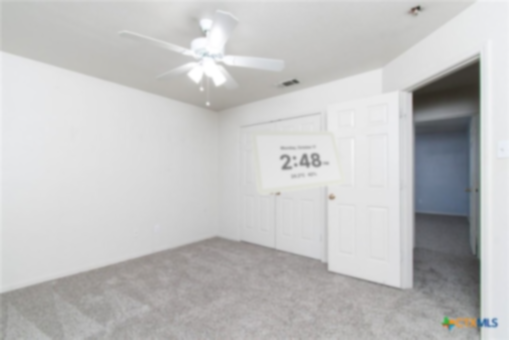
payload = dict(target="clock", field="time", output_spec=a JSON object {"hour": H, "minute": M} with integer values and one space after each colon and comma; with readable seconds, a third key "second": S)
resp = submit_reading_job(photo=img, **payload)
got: {"hour": 2, "minute": 48}
